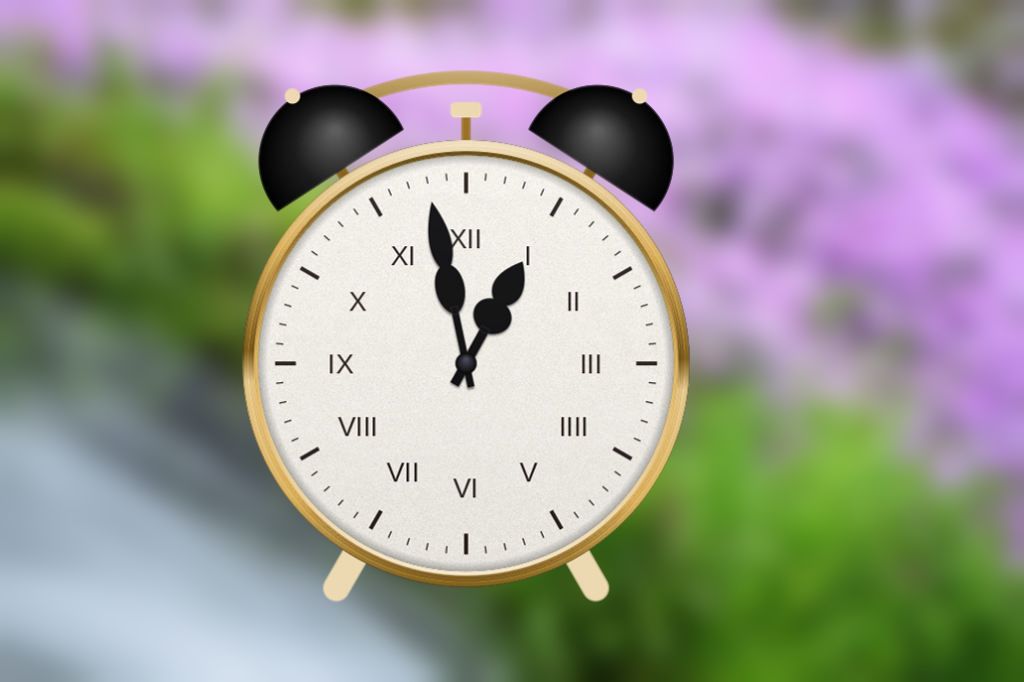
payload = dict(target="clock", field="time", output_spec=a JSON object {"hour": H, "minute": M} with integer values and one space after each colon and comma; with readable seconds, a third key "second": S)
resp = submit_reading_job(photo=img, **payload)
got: {"hour": 12, "minute": 58}
